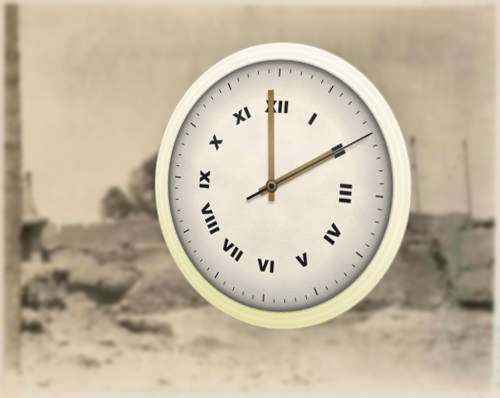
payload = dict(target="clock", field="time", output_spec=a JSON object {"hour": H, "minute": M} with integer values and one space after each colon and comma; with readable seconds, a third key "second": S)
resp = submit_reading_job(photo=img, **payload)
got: {"hour": 1, "minute": 59, "second": 10}
